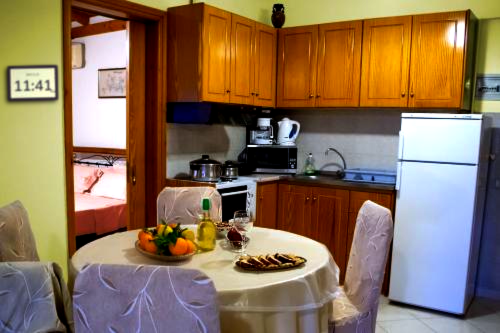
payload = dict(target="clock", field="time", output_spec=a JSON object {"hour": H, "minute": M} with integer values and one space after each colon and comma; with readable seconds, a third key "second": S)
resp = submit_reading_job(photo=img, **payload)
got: {"hour": 11, "minute": 41}
